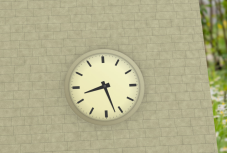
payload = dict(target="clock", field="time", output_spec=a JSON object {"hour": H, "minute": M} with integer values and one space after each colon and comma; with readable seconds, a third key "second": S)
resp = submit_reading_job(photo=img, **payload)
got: {"hour": 8, "minute": 27}
